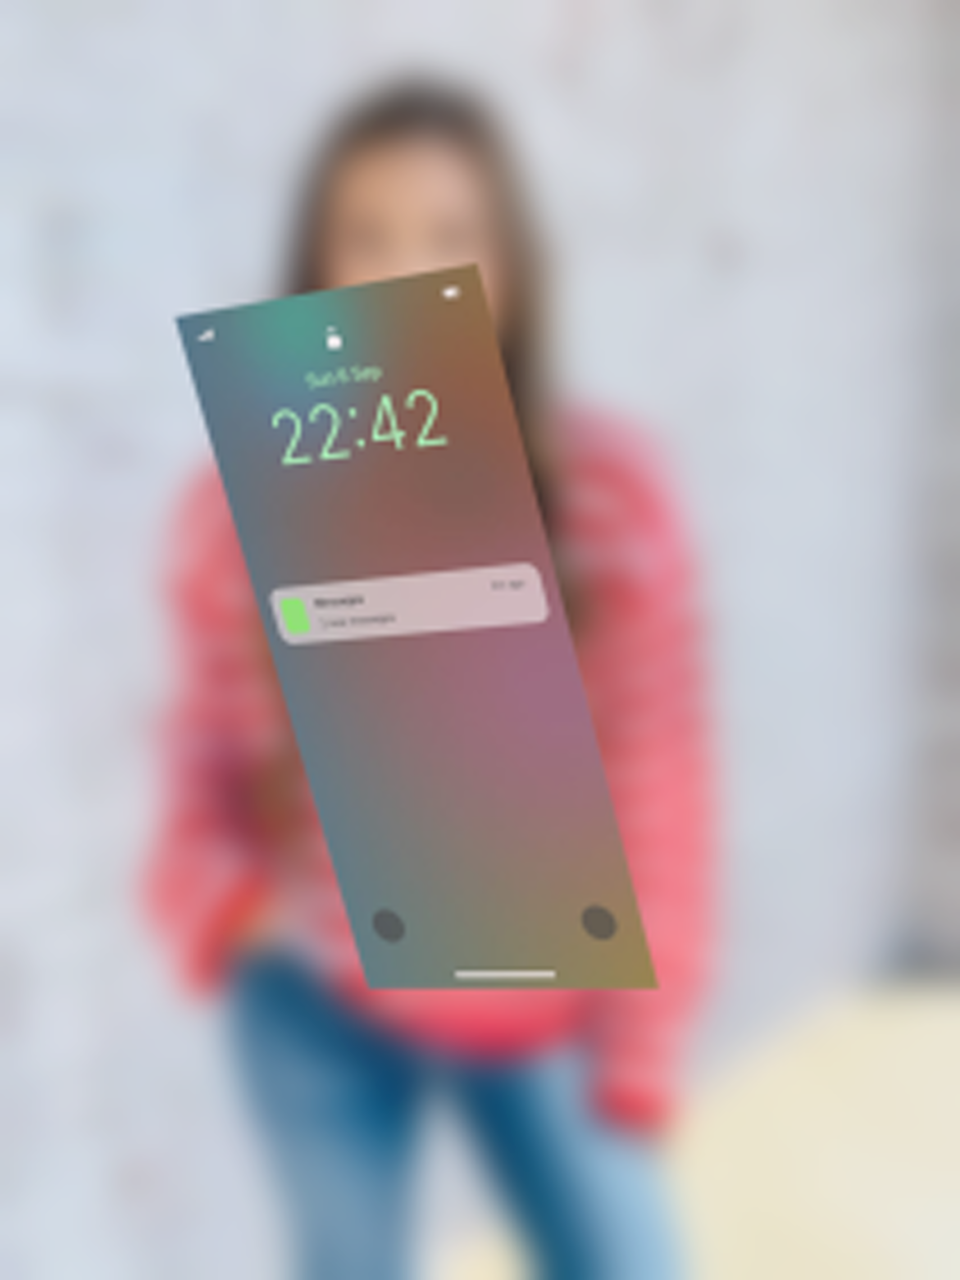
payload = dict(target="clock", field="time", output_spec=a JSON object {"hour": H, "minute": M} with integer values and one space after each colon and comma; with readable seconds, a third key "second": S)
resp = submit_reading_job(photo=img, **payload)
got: {"hour": 22, "minute": 42}
